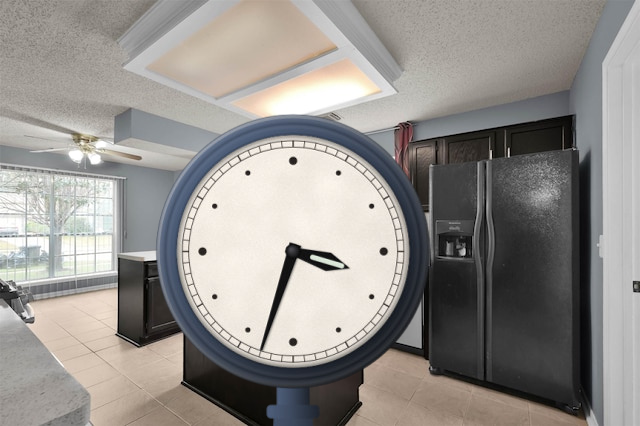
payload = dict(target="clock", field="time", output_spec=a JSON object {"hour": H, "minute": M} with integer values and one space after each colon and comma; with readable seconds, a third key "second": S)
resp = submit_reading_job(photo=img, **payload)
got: {"hour": 3, "minute": 33}
